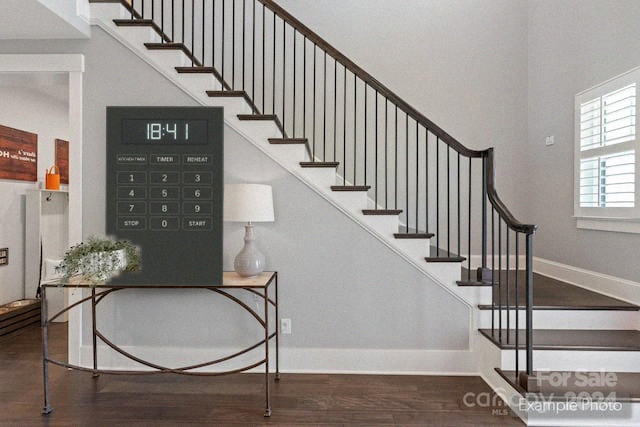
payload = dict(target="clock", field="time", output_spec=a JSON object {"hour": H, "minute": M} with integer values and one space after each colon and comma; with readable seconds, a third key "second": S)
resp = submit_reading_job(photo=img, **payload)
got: {"hour": 18, "minute": 41}
